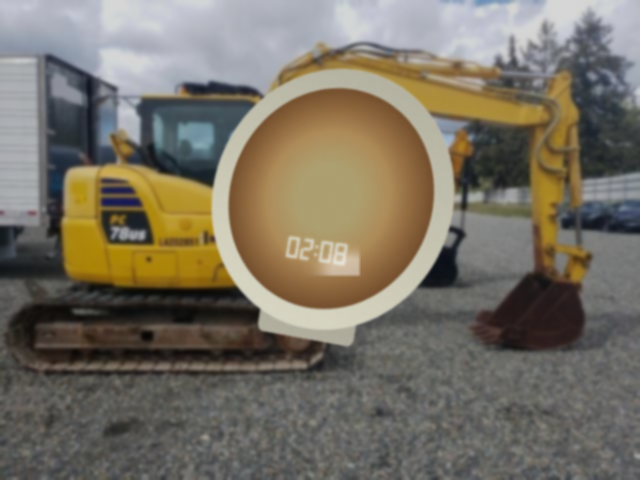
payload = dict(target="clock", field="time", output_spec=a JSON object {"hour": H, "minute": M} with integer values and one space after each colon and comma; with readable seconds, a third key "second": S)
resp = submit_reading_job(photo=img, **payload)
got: {"hour": 2, "minute": 8}
